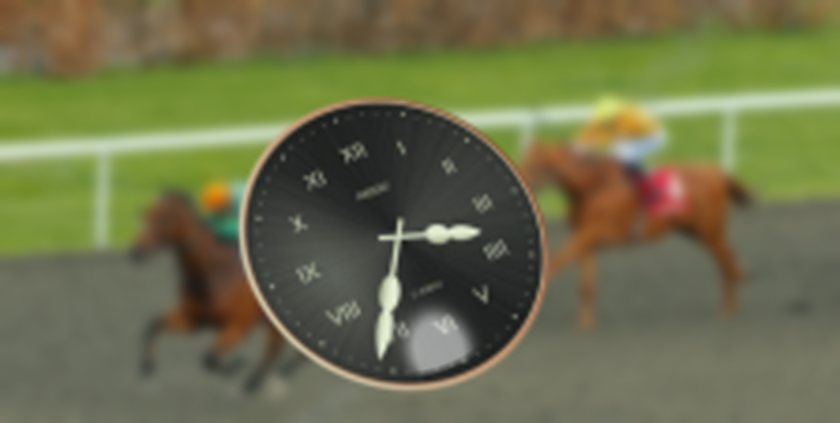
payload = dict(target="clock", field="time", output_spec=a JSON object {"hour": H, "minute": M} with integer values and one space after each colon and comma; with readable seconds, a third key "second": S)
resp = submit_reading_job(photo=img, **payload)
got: {"hour": 3, "minute": 36}
